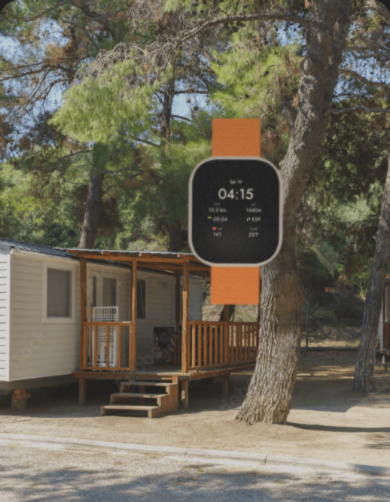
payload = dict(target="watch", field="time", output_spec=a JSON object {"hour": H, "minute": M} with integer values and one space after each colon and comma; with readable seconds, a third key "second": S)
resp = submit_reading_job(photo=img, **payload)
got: {"hour": 4, "minute": 15}
